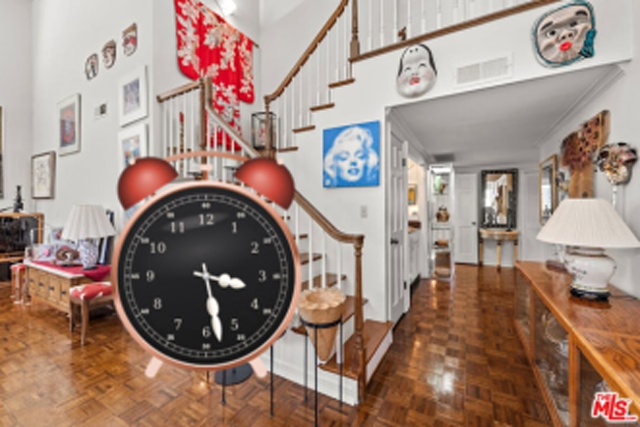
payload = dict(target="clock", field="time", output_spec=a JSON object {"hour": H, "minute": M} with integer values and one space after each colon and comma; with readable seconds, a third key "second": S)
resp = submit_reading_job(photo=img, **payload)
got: {"hour": 3, "minute": 28}
